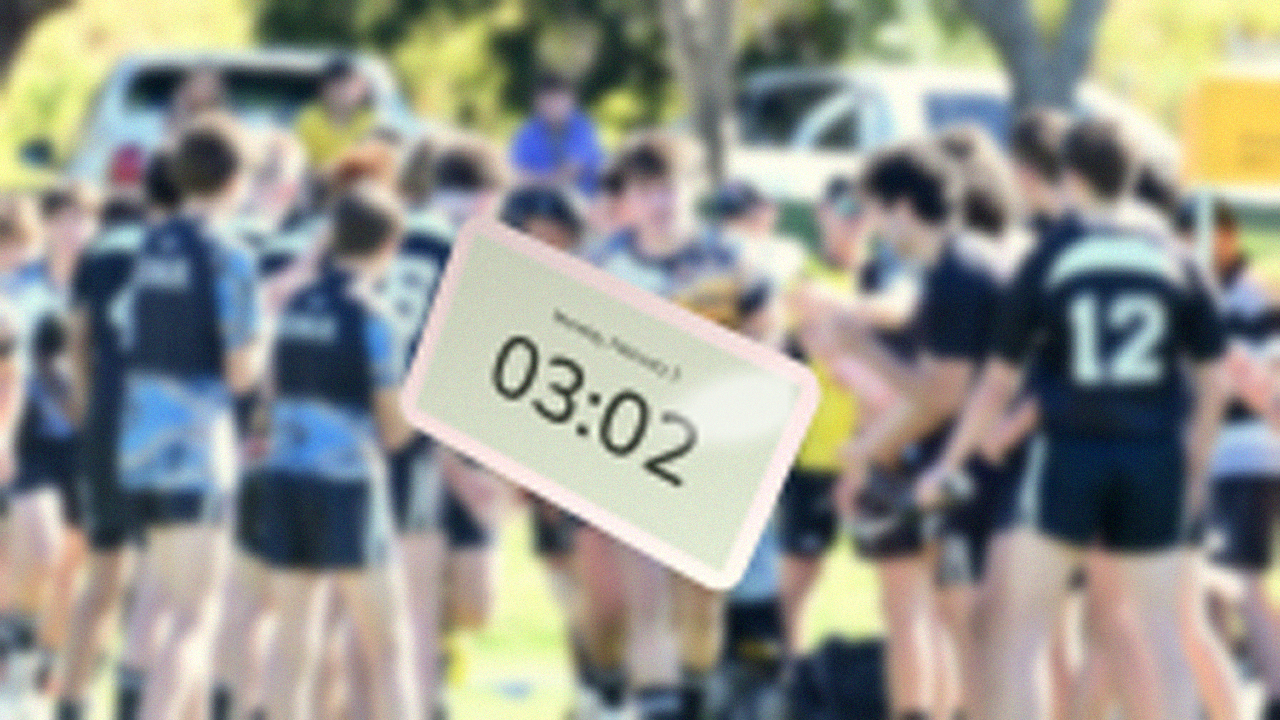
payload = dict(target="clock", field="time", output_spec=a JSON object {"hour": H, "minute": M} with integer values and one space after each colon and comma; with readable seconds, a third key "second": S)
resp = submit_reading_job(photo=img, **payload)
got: {"hour": 3, "minute": 2}
